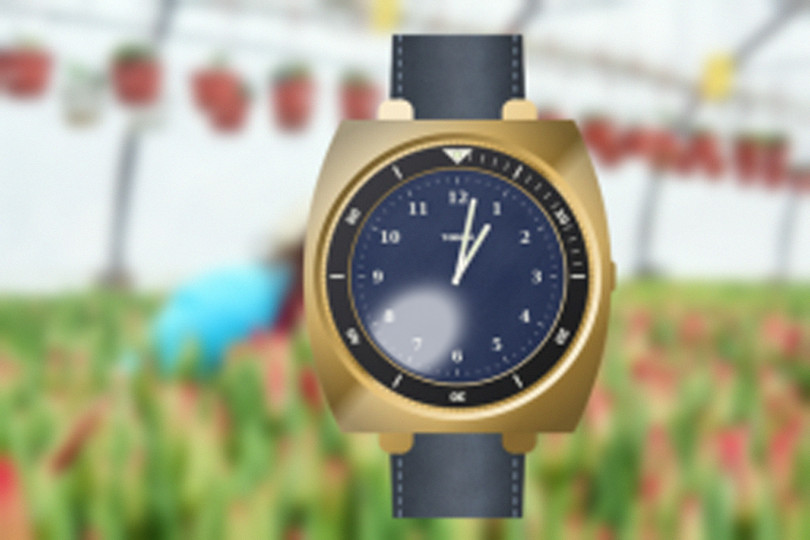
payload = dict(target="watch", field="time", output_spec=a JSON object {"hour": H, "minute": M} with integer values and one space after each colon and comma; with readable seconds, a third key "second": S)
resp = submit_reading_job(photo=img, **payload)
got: {"hour": 1, "minute": 2}
